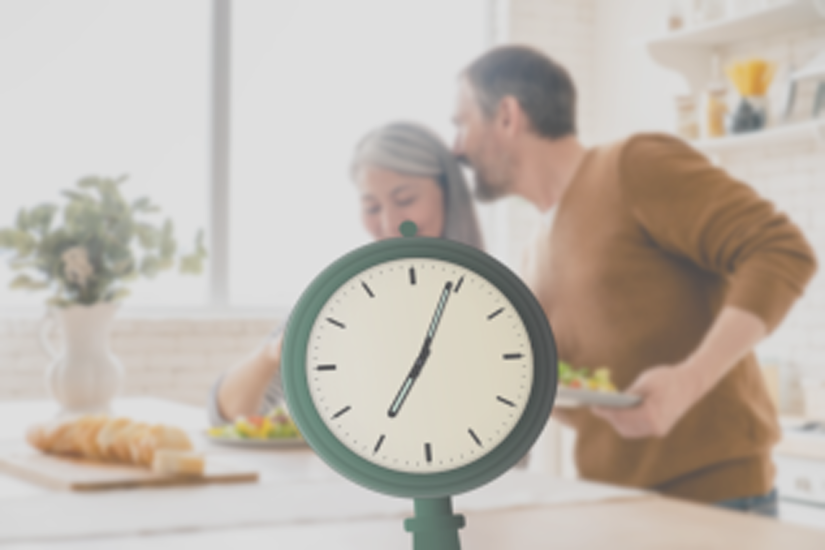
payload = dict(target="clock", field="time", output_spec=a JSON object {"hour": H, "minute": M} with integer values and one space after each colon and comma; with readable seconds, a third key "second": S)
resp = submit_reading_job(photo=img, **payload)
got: {"hour": 7, "minute": 4}
